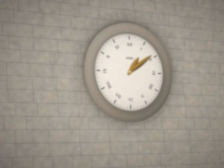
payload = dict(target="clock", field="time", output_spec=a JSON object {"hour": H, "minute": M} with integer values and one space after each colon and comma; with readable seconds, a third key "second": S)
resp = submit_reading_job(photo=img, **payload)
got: {"hour": 1, "minute": 9}
